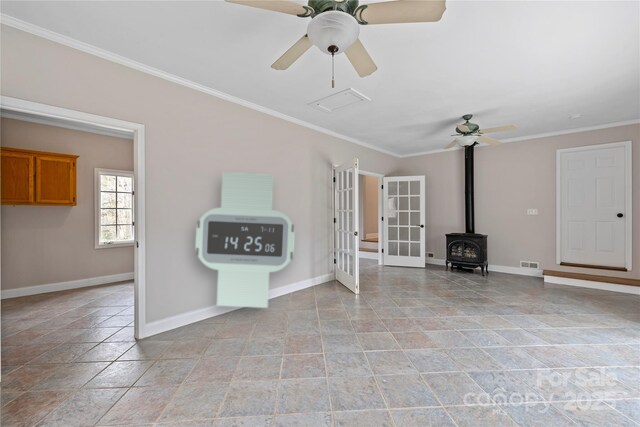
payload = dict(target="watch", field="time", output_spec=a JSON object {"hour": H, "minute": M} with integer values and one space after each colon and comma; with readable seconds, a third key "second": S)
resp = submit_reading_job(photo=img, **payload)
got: {"hour": 14, "minute": 25}
